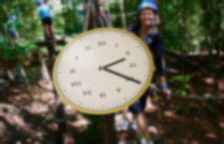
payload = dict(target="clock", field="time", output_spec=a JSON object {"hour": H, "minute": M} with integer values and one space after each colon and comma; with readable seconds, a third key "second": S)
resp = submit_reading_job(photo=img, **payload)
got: {"hour": 2, "minute": 20}
